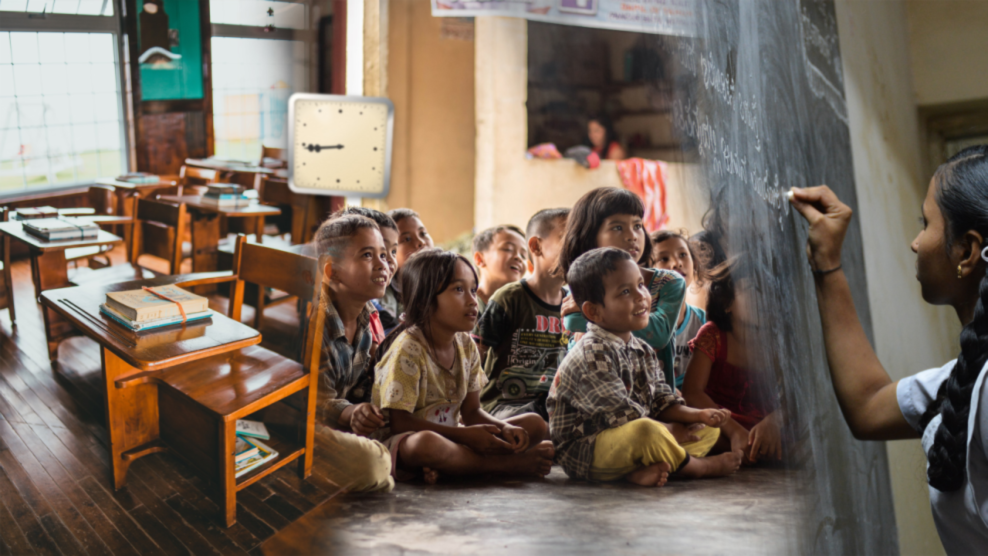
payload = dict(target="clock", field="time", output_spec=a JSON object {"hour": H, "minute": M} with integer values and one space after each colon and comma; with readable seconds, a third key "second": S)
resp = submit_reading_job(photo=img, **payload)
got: {"hour": 8, "minute": 44}
